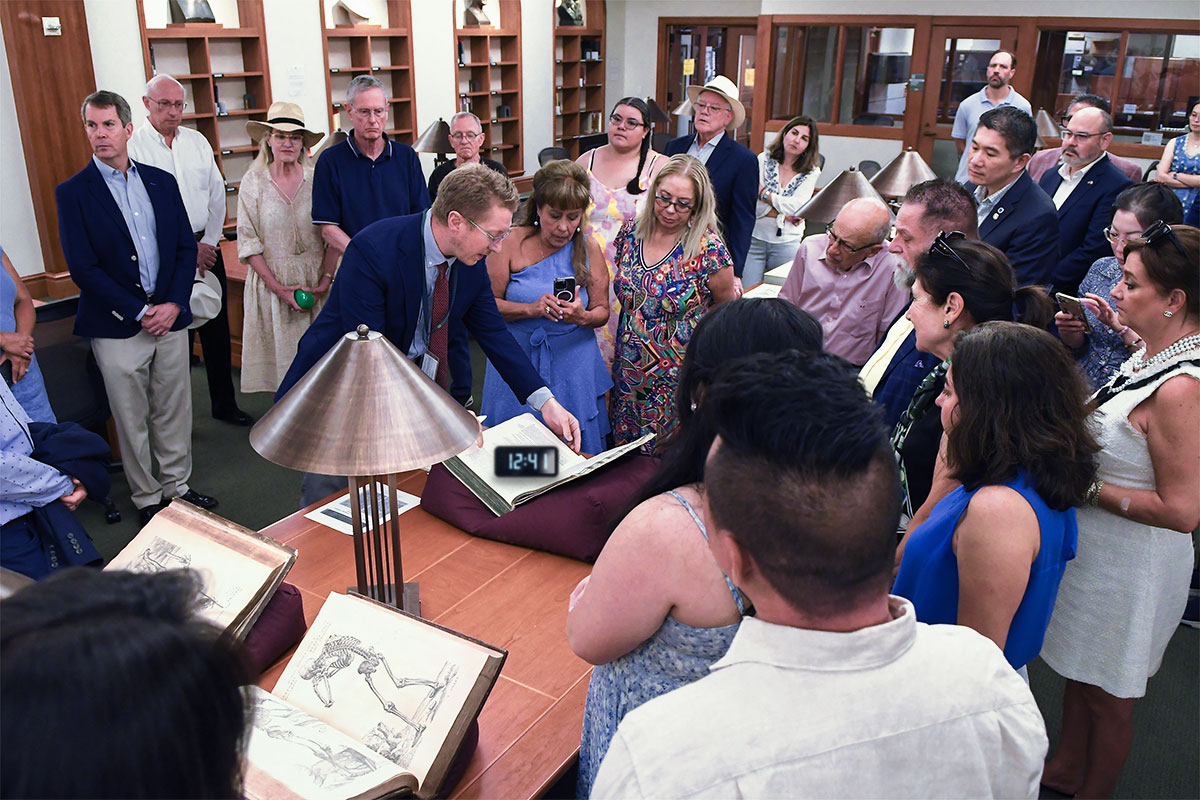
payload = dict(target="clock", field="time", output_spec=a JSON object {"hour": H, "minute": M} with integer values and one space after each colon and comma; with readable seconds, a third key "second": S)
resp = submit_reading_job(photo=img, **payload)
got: {"hour": 12, "minute": 41}
